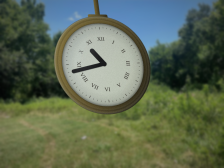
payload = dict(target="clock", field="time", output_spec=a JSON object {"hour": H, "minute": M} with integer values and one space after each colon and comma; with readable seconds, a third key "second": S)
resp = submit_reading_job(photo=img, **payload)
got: {"hour": 10, "minute": 43}
